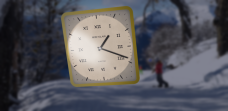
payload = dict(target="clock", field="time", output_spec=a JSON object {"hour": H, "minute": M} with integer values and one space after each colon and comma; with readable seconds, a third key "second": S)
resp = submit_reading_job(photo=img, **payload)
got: {"hour": 1, "minute": 19}
